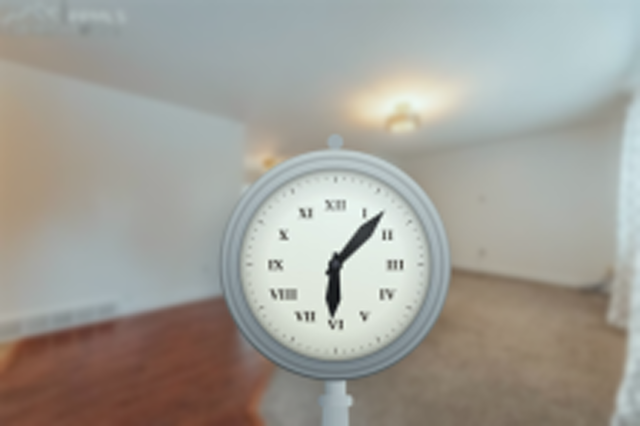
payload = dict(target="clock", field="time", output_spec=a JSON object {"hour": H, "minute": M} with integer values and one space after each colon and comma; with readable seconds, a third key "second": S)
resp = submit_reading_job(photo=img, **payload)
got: {"hour": 6, "minute": 7}
